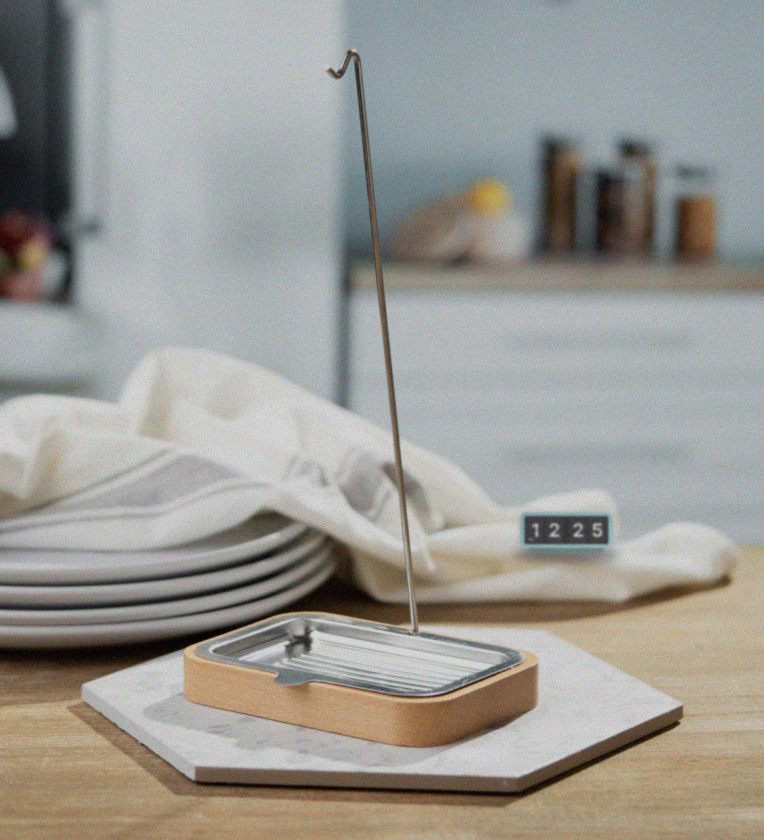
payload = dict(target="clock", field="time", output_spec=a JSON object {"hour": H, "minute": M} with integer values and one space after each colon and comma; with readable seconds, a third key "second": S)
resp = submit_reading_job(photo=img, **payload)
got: {"hour": 12, "minute": 25}
